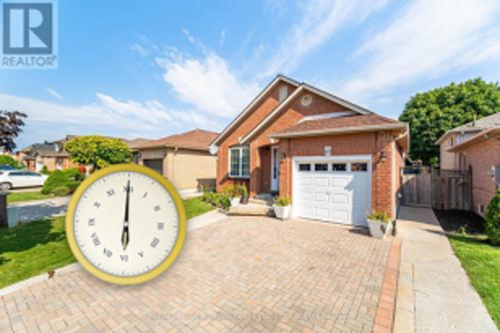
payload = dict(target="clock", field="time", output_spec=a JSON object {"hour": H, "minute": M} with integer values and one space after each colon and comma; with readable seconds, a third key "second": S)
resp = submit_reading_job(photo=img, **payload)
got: {"hour": 6, "minute": 0}
